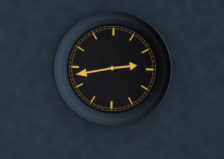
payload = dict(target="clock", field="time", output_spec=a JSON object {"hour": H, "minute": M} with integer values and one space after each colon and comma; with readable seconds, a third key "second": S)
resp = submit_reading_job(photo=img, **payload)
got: {"hour": 2, "minute": 43}
